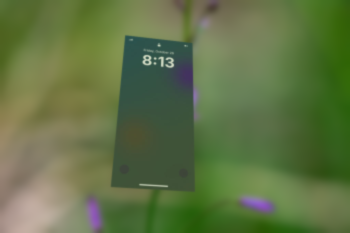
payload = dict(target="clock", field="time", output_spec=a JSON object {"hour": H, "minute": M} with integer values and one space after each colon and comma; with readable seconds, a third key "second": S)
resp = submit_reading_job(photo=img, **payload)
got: {"hour": 8, "minute": 13}
